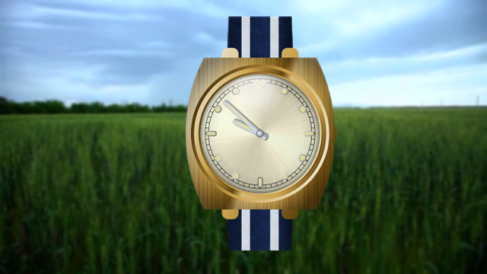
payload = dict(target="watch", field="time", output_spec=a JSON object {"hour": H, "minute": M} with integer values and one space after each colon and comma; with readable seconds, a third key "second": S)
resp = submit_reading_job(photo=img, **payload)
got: {"hour": 9, "minute": 52}
